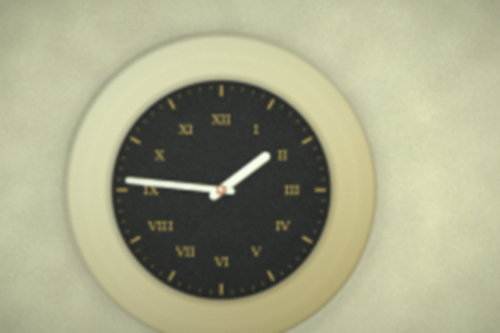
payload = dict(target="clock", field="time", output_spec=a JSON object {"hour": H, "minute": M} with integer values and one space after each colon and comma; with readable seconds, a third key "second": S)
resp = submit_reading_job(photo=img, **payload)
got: {"hour": 1, "minute": 46}
